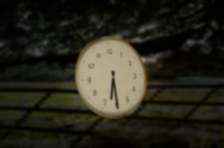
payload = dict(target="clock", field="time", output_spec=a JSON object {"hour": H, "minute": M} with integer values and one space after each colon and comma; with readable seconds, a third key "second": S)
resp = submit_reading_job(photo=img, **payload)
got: {"hour": 6, "minute": 30}
